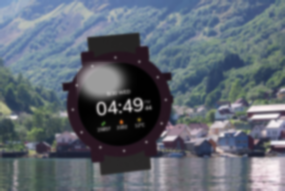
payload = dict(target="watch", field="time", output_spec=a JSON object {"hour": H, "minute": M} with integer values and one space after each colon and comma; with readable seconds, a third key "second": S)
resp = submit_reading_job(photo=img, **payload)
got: {"hour": 4, "minute": 49}
